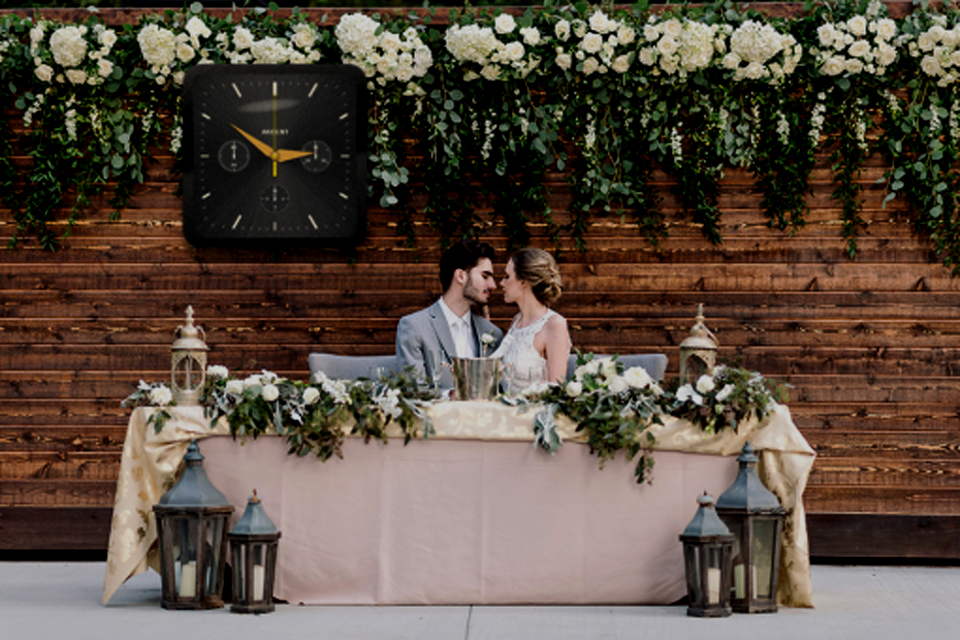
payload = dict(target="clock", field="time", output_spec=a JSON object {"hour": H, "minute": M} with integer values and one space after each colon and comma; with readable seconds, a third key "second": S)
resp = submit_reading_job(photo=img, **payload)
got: {"hour": 2, "minute": 51}
